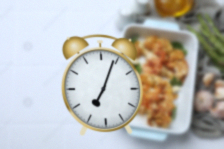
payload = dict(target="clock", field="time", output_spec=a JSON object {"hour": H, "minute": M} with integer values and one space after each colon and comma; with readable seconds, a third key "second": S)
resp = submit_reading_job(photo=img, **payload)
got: {"hour": 7, "minute": 4}
